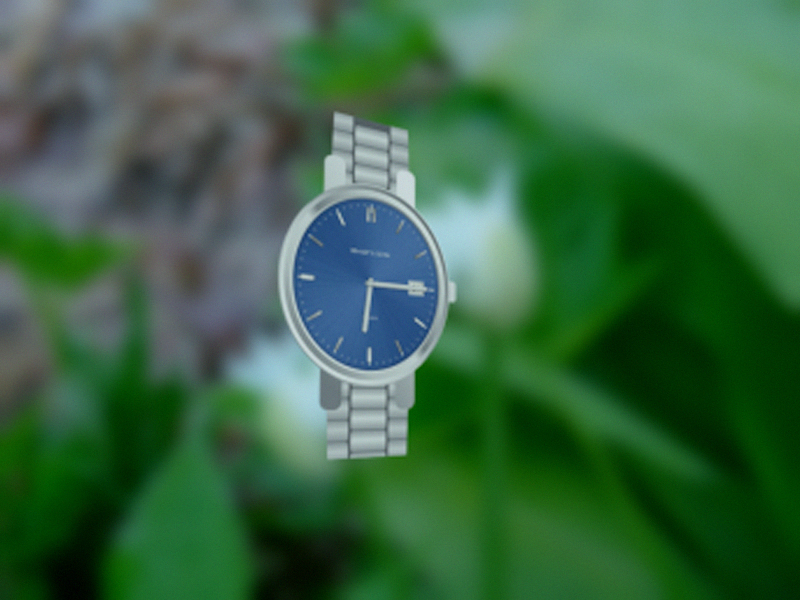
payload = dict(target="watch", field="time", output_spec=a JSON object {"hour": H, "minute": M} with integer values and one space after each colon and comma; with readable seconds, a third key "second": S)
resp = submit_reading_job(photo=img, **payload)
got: {"hour": 6, "minute": 15}
